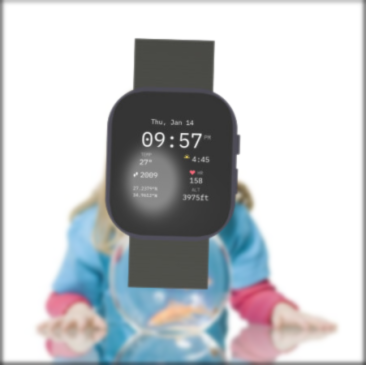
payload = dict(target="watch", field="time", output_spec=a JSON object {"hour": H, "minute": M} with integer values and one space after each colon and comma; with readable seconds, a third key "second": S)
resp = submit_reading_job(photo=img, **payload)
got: {"hour": 9, "minute": 57}
